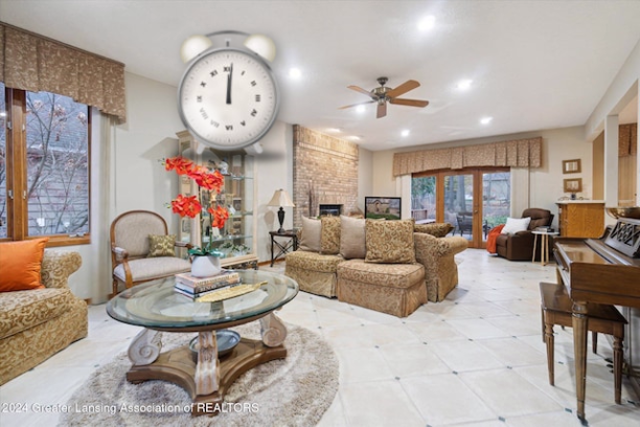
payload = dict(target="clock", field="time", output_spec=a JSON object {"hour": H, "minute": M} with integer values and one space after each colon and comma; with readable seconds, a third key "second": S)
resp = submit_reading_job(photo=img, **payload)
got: {"hour": 12, "minute": 1}
